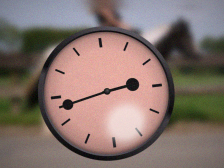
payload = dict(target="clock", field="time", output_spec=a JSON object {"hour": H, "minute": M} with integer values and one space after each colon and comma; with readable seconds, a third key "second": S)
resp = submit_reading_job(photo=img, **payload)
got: {"hour": 2, "minute": 43}
